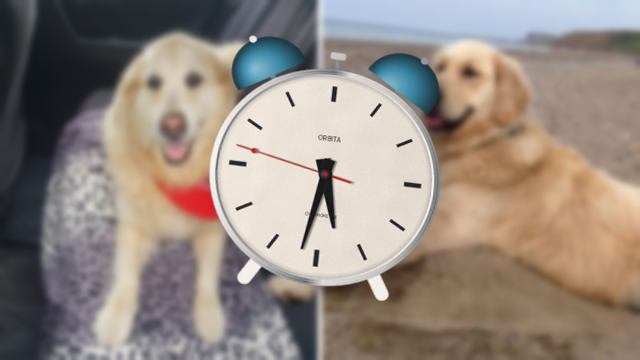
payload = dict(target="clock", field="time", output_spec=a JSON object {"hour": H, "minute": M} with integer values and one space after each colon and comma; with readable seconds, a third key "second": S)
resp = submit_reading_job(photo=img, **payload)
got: {"hour": 5, "minute": 31, "second": 47}
